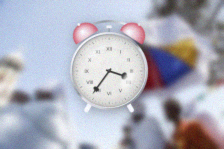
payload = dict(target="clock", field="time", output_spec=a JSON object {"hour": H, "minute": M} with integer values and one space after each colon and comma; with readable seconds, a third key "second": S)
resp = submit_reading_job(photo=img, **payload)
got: {"hour": 3, "minute": 36}
